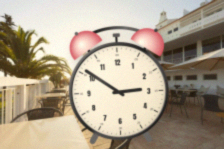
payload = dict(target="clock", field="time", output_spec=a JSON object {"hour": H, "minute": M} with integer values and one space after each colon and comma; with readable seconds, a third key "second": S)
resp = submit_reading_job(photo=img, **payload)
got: {"hour": 2, "minute": 51}
